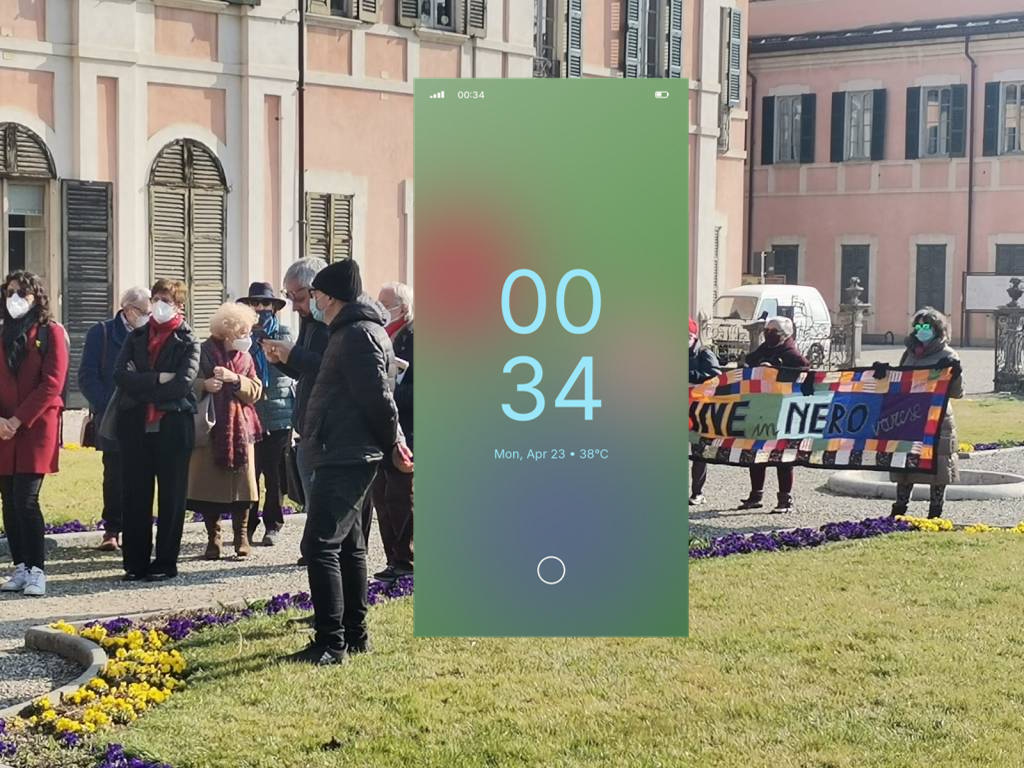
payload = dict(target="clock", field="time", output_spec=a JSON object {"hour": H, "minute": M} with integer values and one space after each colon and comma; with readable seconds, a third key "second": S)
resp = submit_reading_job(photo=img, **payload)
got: {"hour": 0, "minute": 34}
